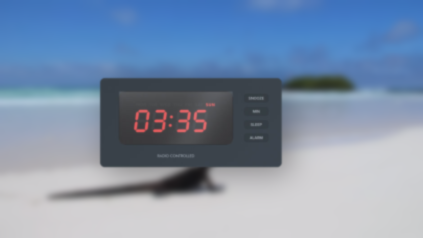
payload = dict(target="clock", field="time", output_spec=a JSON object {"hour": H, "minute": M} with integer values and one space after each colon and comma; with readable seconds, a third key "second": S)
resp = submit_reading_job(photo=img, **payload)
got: {"hour": 3, "minute": 35}
